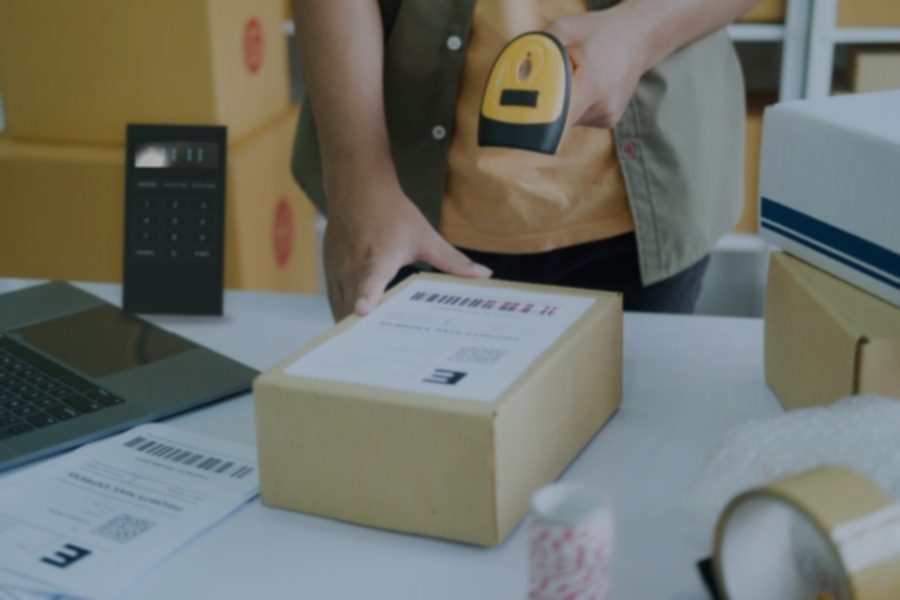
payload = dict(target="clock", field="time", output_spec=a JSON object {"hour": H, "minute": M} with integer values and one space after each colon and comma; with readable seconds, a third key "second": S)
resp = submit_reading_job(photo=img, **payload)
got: {"hour": 11, "minute": 11}
